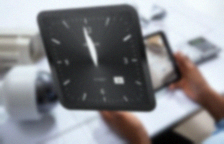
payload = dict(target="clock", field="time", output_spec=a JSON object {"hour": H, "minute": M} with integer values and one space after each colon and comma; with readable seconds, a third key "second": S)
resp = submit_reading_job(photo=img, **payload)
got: {"hour": 11, "minute": 59}
